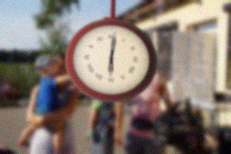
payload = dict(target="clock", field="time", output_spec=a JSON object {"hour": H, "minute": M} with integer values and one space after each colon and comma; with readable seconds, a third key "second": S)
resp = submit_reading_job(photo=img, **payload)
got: {"hour": 6, "minute": 1}
